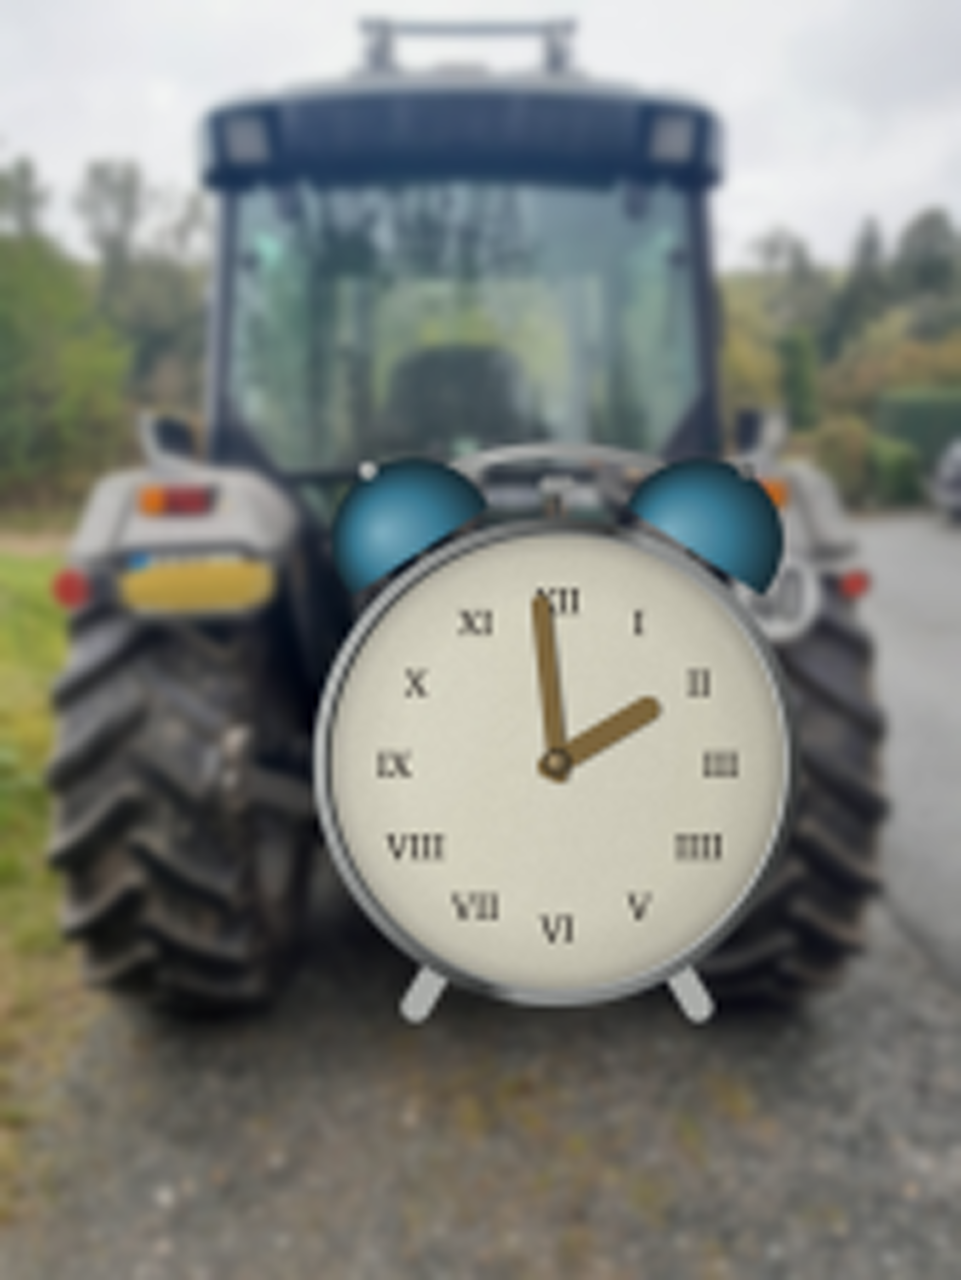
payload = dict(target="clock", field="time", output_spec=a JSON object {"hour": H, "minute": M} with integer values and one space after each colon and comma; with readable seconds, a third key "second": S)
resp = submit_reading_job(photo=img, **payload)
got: {"hour": 1, "minute": 59}
